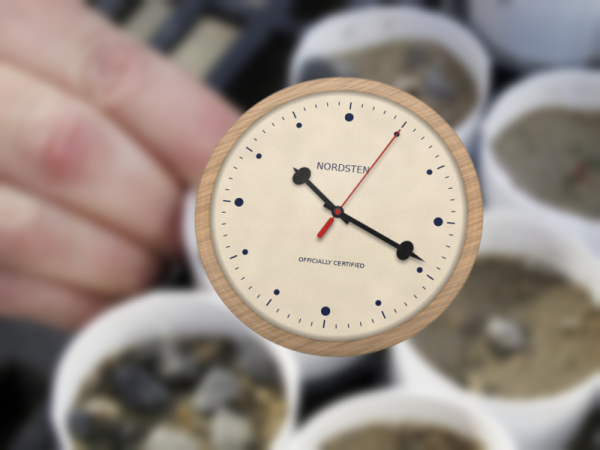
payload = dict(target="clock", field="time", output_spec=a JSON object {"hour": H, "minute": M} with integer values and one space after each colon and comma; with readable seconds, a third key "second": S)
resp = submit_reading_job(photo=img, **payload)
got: {"hour": 10, "minute": 19, "second": 5}
